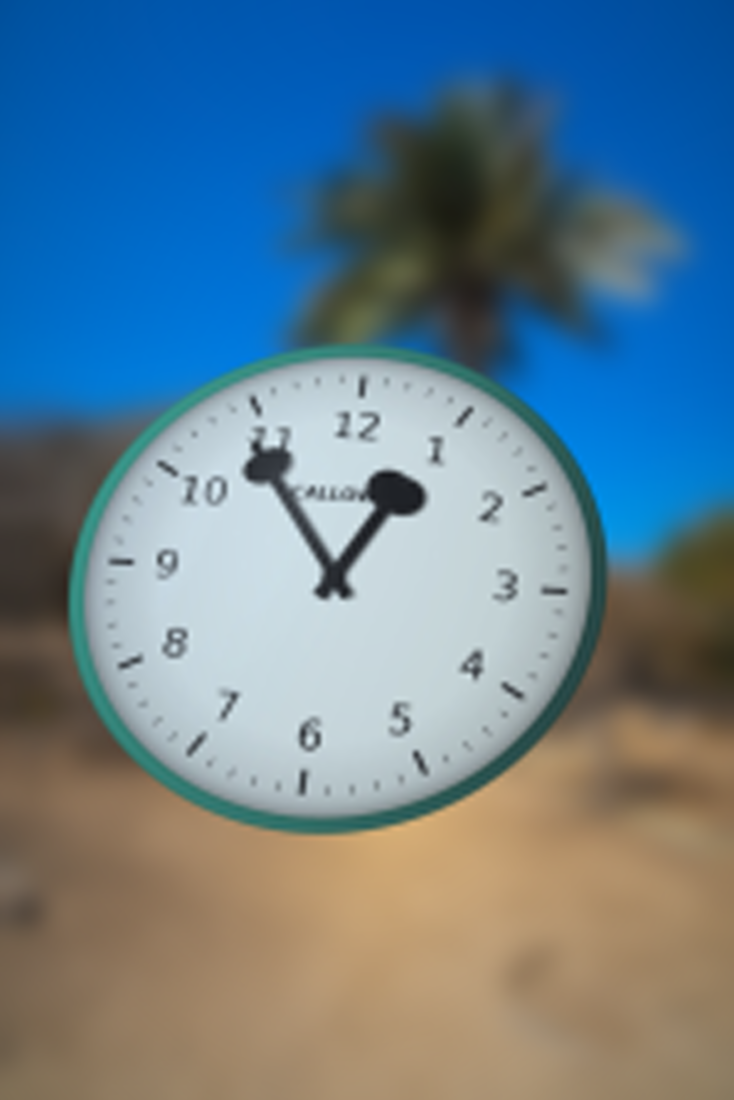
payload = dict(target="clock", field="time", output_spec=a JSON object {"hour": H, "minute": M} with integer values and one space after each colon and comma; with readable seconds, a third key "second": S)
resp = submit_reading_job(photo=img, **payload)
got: {"hour": 12, "minute": 54}
